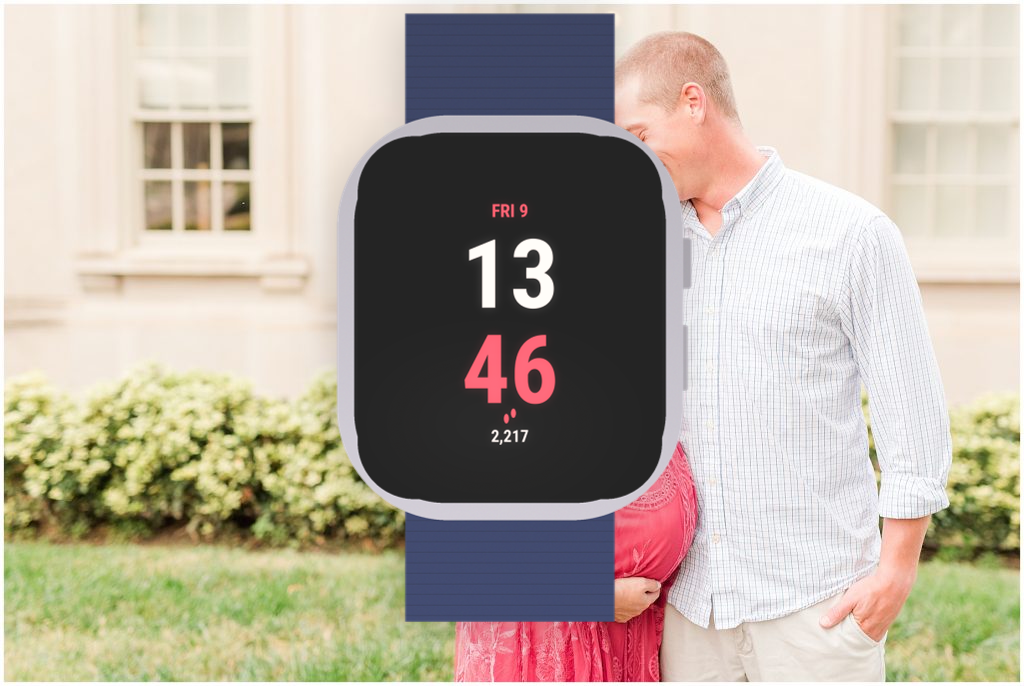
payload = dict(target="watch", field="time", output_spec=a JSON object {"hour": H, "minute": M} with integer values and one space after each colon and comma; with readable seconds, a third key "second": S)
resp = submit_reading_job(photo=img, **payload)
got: {"hour": 13, "minute": 46}
